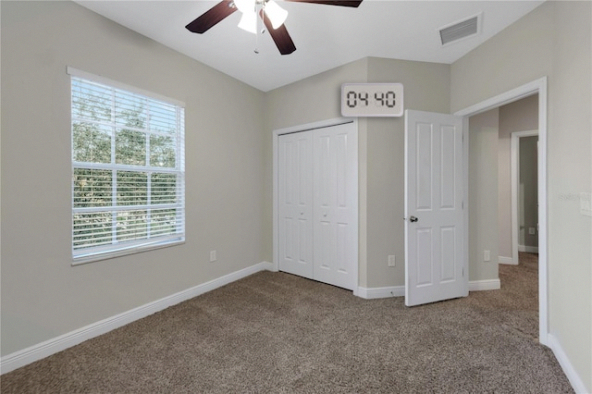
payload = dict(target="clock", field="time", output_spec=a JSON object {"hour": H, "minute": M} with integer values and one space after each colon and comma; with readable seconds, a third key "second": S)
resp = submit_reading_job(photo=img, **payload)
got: {"hour": 4, "minute": 40}
